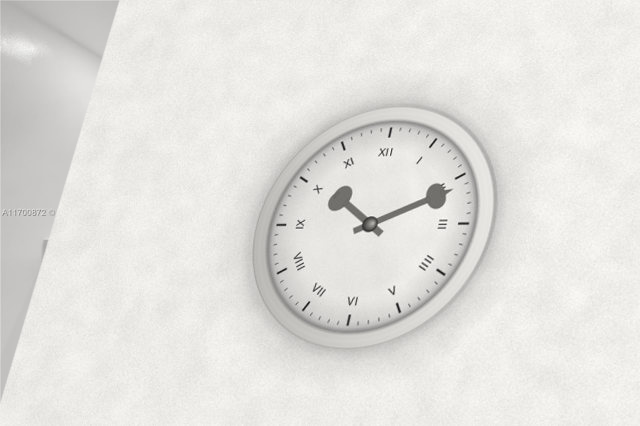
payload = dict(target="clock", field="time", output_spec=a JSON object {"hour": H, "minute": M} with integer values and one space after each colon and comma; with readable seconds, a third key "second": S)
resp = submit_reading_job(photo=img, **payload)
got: {"hour": 10, "minute": 11}
